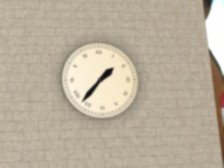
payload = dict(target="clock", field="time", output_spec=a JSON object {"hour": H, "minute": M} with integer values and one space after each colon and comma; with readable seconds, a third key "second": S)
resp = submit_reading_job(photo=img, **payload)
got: {"hour": 1, "minute": 37}
